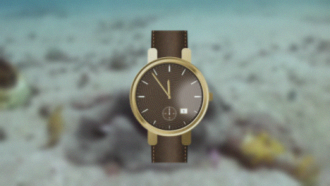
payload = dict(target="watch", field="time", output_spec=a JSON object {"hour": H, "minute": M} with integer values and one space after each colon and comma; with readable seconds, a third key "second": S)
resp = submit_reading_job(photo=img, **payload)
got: {"hour": 11, "minute": 54}
